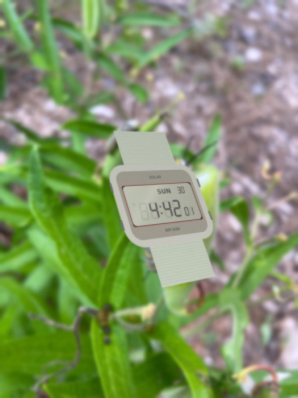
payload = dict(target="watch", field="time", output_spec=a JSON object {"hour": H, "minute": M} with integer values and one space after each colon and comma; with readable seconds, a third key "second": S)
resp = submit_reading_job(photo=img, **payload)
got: {"hour": 4, "minute": 42}
